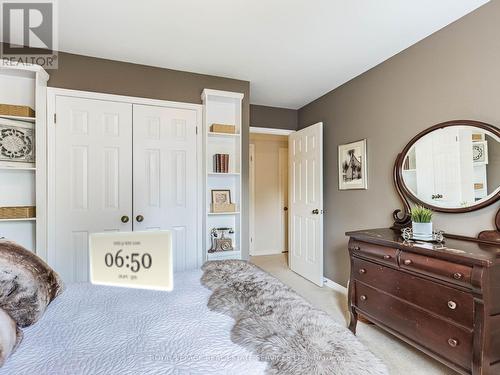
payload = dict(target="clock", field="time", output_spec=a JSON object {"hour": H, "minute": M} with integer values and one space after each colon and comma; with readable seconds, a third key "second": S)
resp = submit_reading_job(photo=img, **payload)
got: {"hour": 6, "minute": 50}
